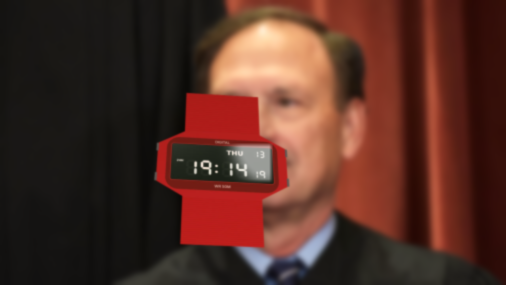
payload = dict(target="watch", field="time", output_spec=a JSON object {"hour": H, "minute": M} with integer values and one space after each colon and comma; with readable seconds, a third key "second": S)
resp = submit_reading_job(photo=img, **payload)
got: {"hour": 19, "minute": 14}
